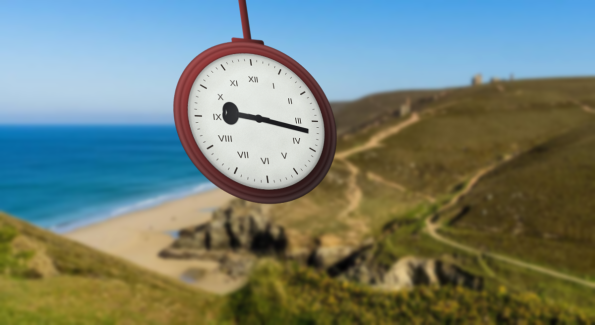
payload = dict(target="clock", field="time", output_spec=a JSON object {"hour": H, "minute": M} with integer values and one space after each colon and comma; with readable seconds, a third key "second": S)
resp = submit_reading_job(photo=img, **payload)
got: {"hour": 9, "minute": 17}
